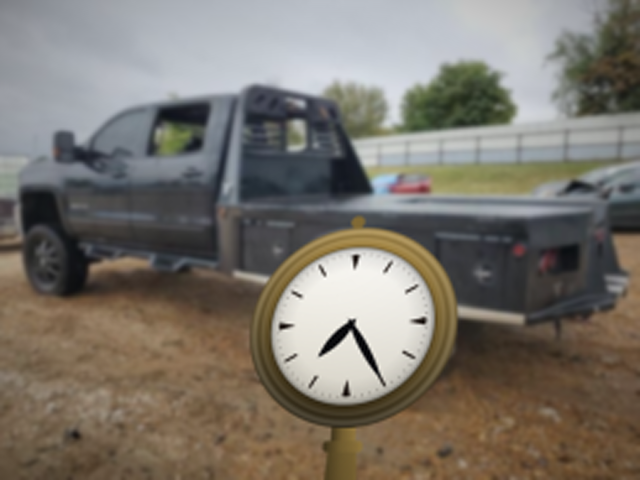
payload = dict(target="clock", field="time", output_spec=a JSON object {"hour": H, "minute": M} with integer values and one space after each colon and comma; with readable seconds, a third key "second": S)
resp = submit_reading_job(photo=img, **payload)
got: {"hour": 7, "minute": 25}
